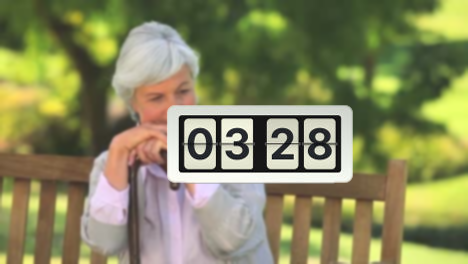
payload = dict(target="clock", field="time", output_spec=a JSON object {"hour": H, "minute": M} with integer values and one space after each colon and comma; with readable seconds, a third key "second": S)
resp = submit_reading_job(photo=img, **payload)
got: {"hour": 3, "minute": 28}
